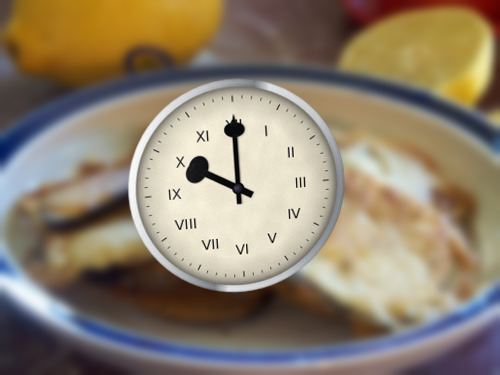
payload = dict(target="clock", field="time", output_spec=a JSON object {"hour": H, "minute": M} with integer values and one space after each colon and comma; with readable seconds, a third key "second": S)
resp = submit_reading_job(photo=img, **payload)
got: {"hour": 10, "minute": 0}
